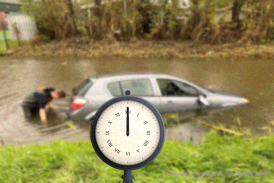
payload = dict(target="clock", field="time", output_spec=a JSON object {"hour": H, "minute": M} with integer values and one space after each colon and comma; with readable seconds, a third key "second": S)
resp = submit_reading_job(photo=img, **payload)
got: {"hour": 12, "minute": 0}
